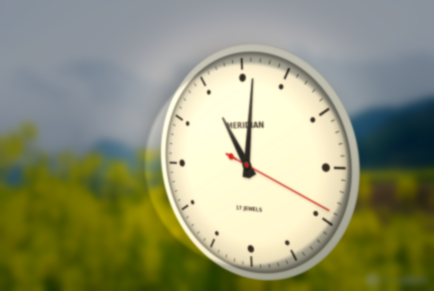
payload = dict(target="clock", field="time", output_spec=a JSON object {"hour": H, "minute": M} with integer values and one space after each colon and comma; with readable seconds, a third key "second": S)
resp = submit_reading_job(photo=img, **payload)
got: {"hour": 11, "minute": 1, "second": 19}
